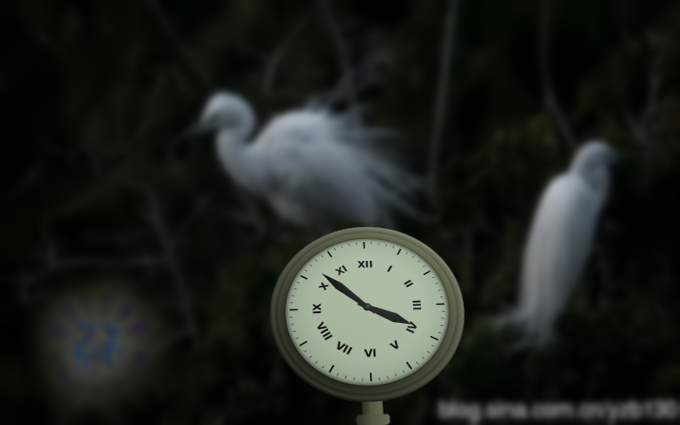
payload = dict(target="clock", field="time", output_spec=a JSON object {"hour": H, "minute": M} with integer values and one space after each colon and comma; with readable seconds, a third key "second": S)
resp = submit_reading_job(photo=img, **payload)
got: {"hour": 3, "minute": 52}
